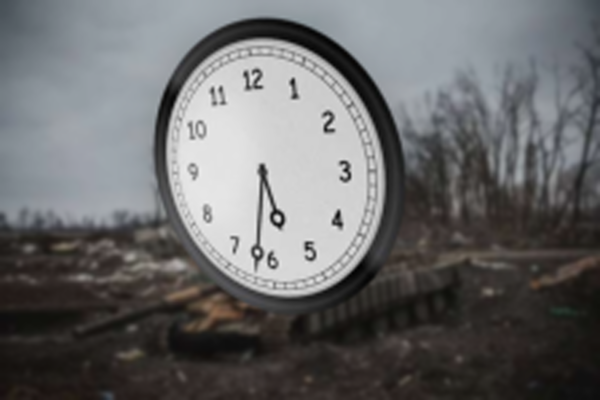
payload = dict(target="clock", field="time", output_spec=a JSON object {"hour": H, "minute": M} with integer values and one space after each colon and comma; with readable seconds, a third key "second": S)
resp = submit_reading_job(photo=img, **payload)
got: {"hour": 5, "minute": 32}
